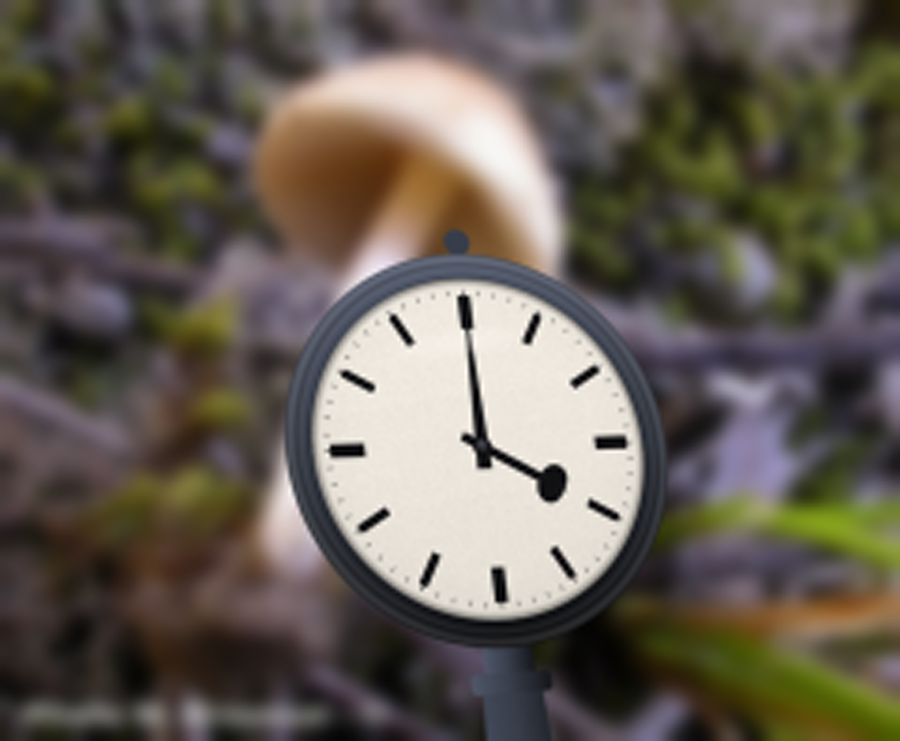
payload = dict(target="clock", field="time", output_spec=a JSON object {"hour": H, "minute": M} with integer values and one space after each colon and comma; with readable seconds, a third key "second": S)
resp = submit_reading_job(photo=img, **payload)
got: {"hour": 4, "minute": 0}
